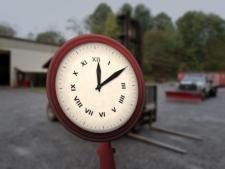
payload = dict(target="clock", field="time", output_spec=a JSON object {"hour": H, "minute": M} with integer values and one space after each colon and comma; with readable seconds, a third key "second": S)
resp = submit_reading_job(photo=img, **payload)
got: {"hour": 12, "minute": 10}
